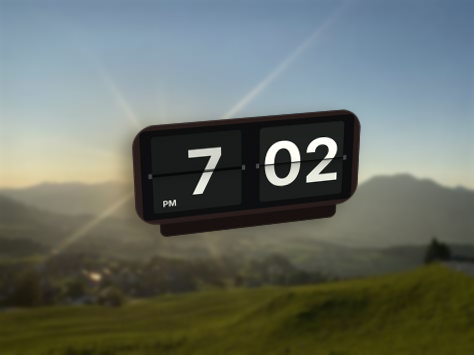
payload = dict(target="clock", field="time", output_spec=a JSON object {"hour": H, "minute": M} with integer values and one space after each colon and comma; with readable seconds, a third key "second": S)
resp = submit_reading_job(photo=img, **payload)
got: {"hour": 7, "minute": 2}
